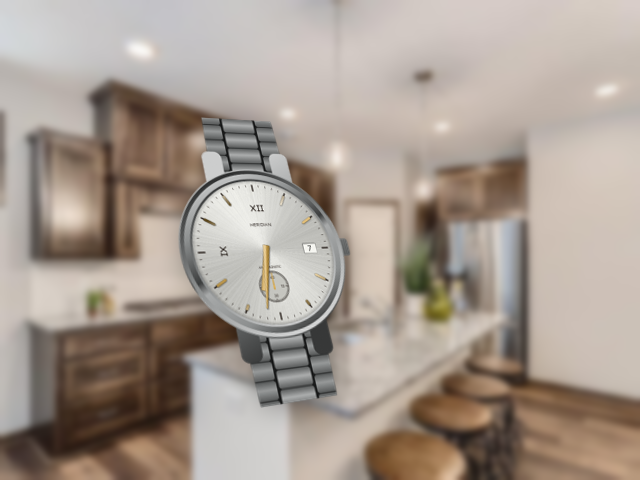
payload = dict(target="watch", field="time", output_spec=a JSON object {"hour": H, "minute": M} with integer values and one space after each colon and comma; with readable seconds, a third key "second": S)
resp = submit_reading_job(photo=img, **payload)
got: {"hour": 6, "minute": 32}
